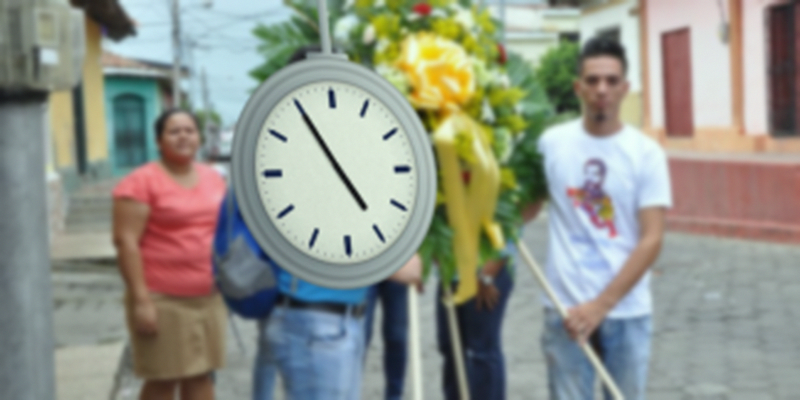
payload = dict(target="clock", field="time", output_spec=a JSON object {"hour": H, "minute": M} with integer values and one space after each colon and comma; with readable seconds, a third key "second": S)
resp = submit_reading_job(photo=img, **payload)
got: {"hour": 4, "minute": 55}
